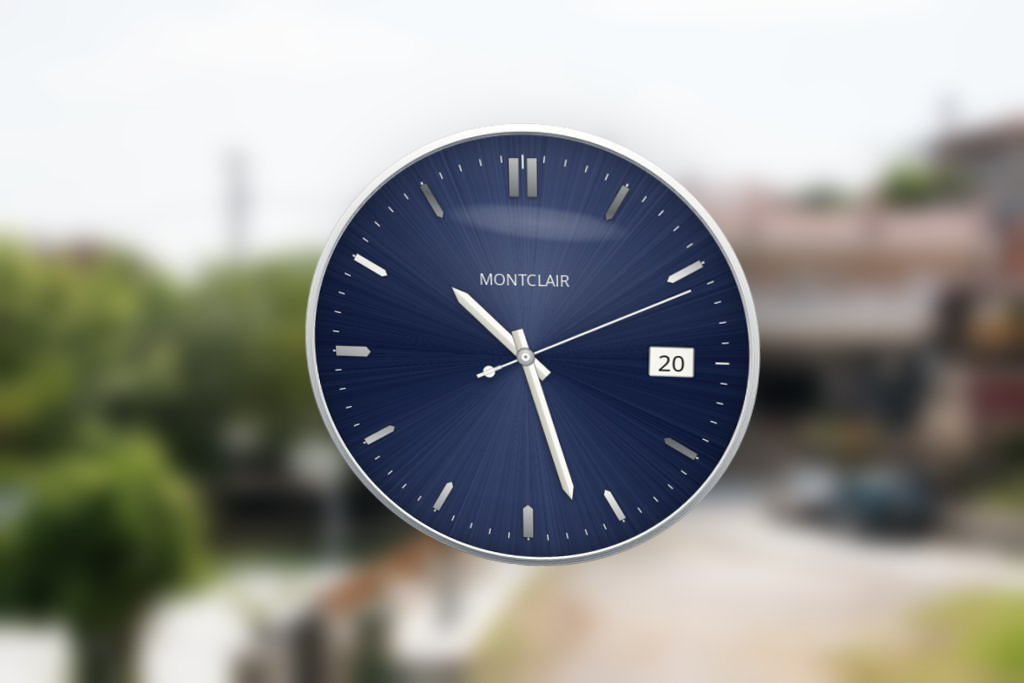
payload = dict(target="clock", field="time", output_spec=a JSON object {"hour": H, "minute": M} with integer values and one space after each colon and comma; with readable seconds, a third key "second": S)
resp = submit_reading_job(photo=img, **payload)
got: {"hour": 10, "minute": 27, "second": 11}
